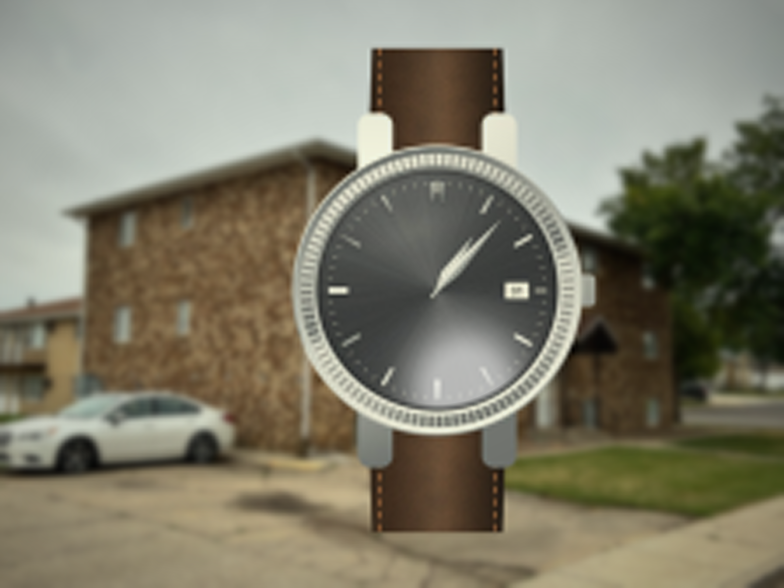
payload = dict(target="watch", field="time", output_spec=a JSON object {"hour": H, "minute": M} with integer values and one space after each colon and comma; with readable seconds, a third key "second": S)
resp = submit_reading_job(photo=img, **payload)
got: {"hour": 1, "minute": 7}
